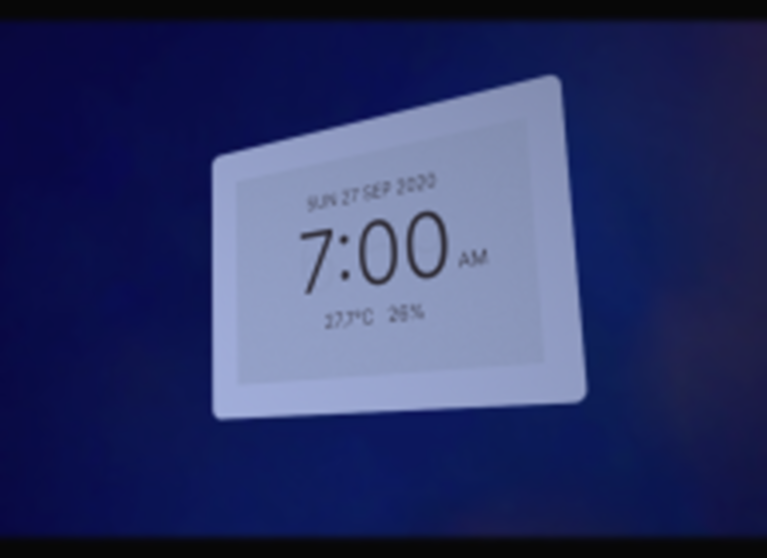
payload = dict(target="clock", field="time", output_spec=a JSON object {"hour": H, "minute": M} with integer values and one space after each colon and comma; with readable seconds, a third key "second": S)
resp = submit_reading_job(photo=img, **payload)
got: {"hour": 7, "minute": 0}
